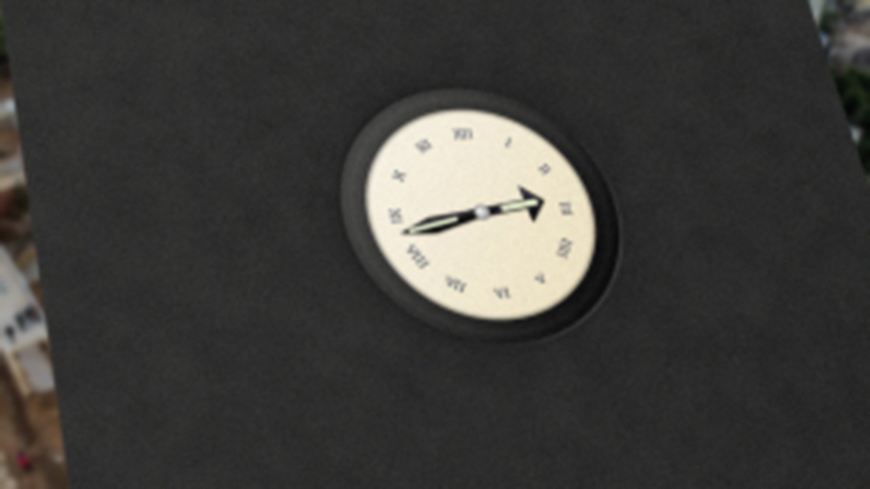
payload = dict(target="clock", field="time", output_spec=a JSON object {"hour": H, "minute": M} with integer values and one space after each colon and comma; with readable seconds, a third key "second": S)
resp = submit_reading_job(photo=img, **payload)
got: {"hour": 2, "minute": 43}
